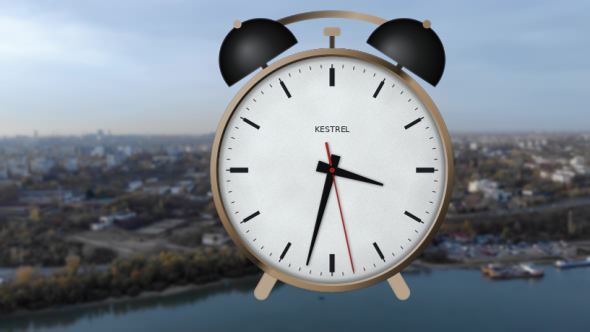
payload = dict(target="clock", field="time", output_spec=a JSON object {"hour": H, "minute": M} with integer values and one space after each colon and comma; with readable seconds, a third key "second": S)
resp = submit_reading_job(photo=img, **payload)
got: {"hour": 3, "minute": 32, "second": 28}
